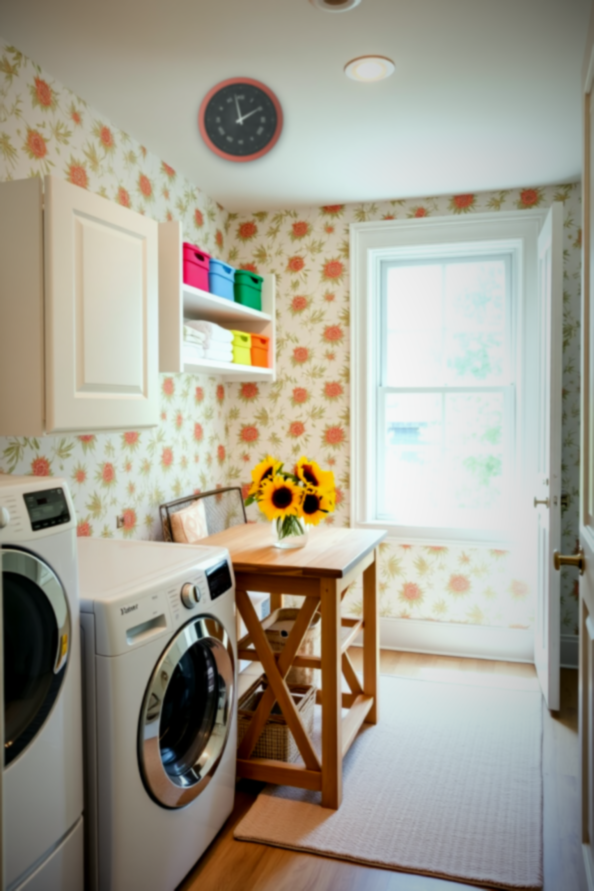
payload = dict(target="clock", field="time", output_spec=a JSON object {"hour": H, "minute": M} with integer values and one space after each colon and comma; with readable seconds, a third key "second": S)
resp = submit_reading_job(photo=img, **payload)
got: {"hour": 1, "minute": 58}
